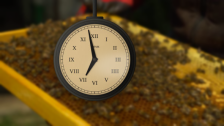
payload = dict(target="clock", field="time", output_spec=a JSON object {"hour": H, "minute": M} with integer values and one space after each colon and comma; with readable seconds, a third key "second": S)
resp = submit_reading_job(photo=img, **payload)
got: {"hour": 6, "minute": 58}
